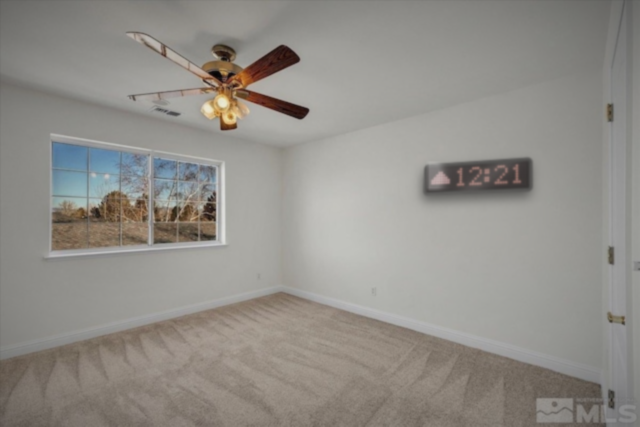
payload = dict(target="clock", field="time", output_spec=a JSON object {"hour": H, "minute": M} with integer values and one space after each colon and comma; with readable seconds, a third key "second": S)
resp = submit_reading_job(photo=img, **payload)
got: {"hour": 12, "minute": 21}
